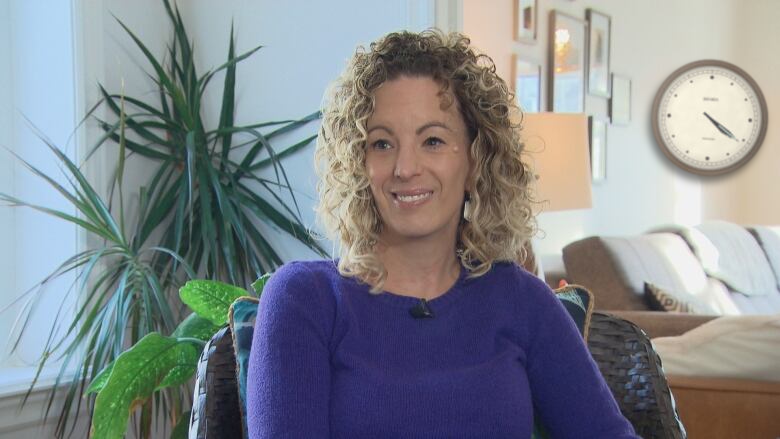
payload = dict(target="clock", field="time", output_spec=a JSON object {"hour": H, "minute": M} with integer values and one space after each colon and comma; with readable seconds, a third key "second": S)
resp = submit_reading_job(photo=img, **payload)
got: {"hour": 4, "minute": 21}
